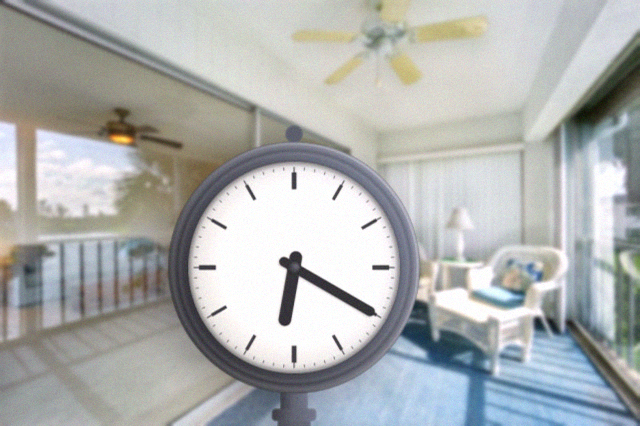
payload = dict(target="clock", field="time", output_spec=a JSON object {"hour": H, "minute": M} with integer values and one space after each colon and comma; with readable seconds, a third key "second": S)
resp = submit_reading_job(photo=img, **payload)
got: {"hour": 6, "minute": 20}
